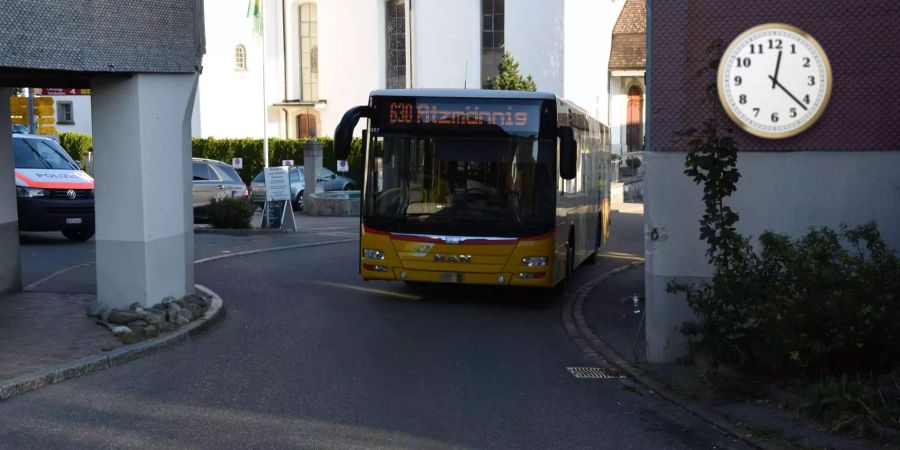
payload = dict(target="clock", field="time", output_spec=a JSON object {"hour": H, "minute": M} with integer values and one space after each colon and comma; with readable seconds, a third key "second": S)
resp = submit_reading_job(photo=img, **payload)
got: {"hour": 12, "minute": 22}
